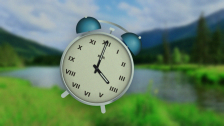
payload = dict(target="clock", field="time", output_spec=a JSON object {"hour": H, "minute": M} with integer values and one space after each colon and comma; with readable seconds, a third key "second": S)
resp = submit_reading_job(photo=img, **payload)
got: {"hour": 4, "minute": 0}
